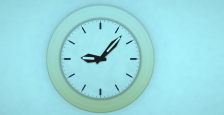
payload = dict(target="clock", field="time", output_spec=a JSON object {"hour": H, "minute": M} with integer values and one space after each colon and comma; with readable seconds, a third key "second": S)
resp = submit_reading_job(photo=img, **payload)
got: {"hour": 9, "minute": 7}
